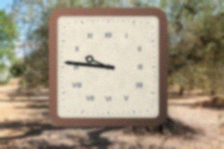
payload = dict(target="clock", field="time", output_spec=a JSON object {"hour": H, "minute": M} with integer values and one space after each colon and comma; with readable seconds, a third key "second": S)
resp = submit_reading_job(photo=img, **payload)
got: {"hour": 9, "minute": 46}
